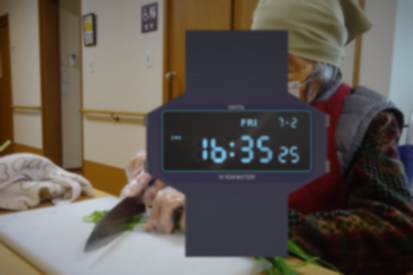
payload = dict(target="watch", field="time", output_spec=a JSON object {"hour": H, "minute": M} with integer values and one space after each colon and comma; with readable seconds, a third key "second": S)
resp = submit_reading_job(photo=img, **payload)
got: {"hour": 16, "minute": 35, "second": 25}
